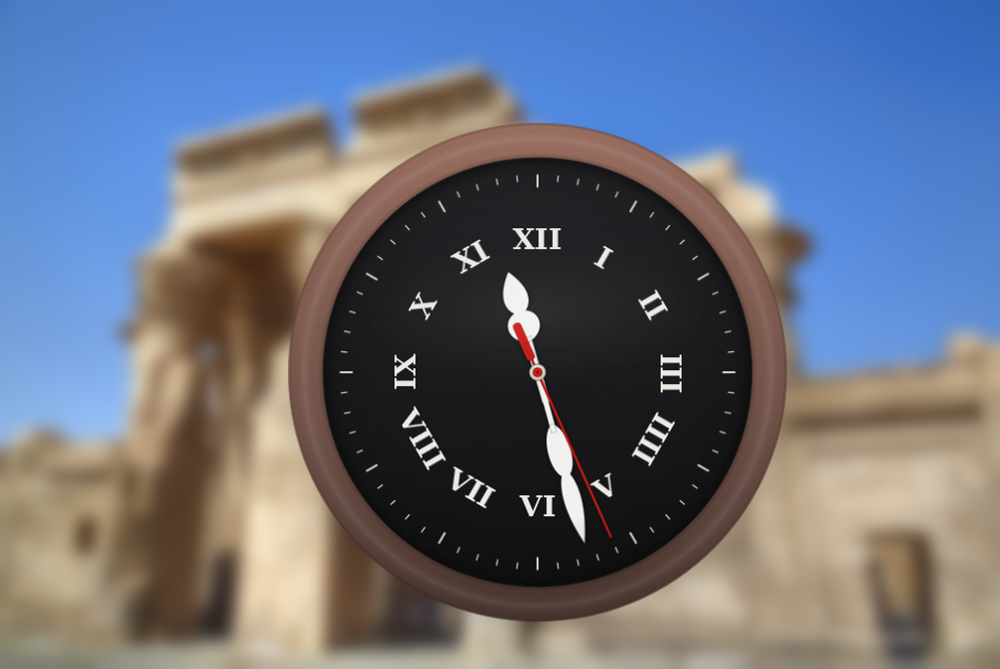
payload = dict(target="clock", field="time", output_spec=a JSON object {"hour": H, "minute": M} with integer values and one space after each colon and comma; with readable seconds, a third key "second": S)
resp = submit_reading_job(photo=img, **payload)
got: {"hour": 11, "minute": 27, "second": 26}
